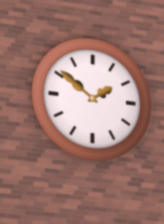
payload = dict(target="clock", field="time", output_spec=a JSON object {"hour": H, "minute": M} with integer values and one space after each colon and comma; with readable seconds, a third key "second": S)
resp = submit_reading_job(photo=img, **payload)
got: {"hour": 1, "minute": 51}
